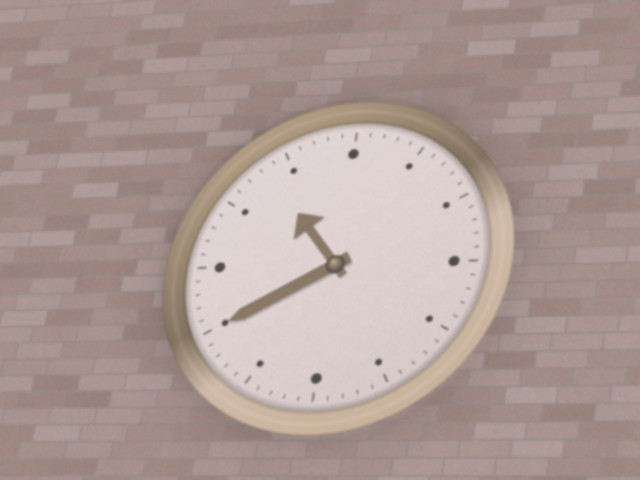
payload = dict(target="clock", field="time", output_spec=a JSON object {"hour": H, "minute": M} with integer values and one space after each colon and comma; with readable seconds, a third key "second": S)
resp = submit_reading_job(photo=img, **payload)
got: {"hour": 10, "minute": 40}
